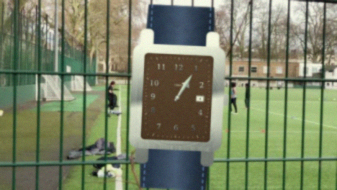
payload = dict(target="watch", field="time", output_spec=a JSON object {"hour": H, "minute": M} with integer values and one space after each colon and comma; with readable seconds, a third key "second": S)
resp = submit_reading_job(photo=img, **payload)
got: {"hour": 1, "minute": 5}
